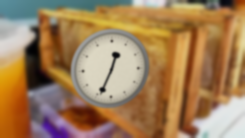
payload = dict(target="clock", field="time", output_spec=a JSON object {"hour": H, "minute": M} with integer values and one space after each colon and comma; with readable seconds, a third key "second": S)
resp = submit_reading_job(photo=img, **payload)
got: {"hour": 12, "minute": 34}
